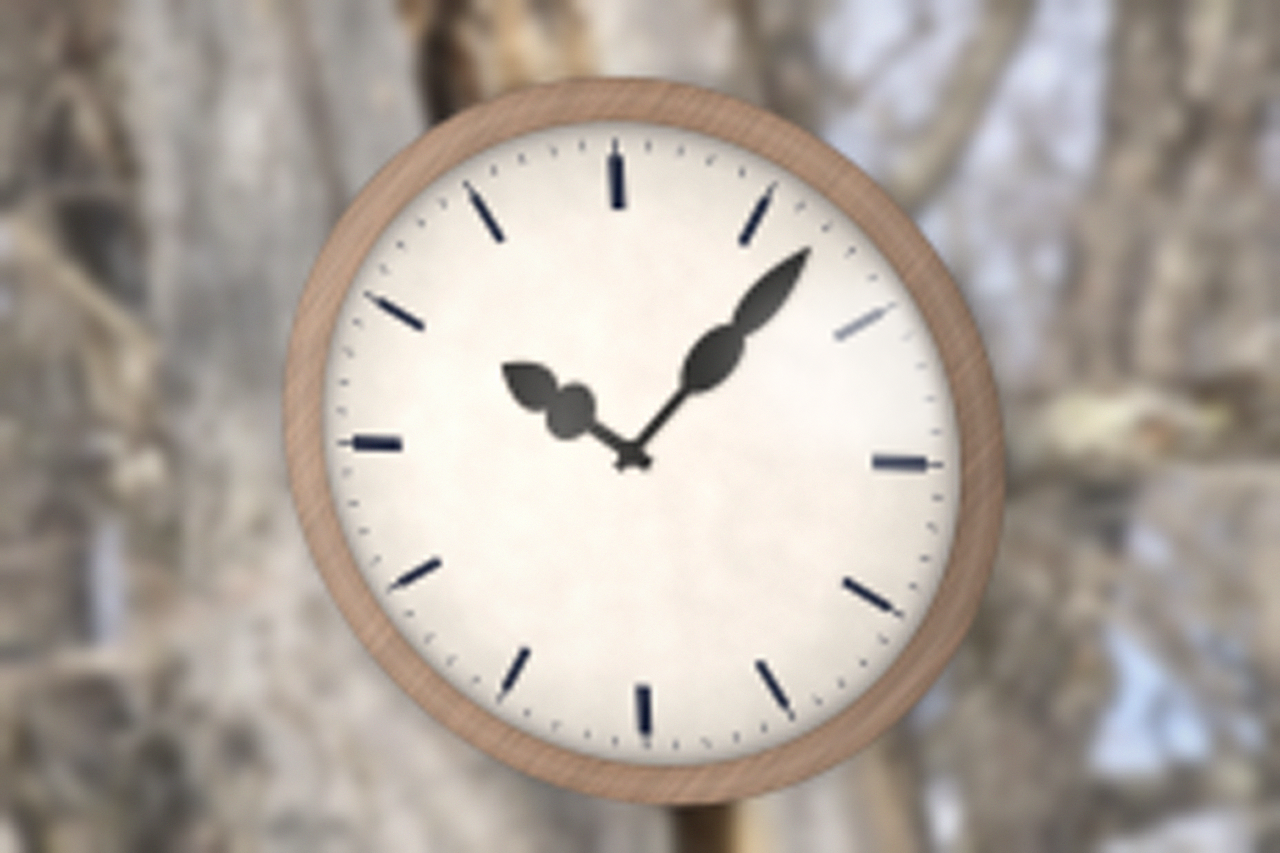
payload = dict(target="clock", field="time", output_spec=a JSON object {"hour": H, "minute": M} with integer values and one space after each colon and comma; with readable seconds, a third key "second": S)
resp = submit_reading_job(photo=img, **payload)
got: {"hour": 10, "minute": 7}
